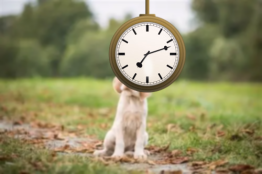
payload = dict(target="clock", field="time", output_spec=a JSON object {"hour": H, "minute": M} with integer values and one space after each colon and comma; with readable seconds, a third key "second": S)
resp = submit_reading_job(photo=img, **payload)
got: {"hour": 7, "minute": 12}
